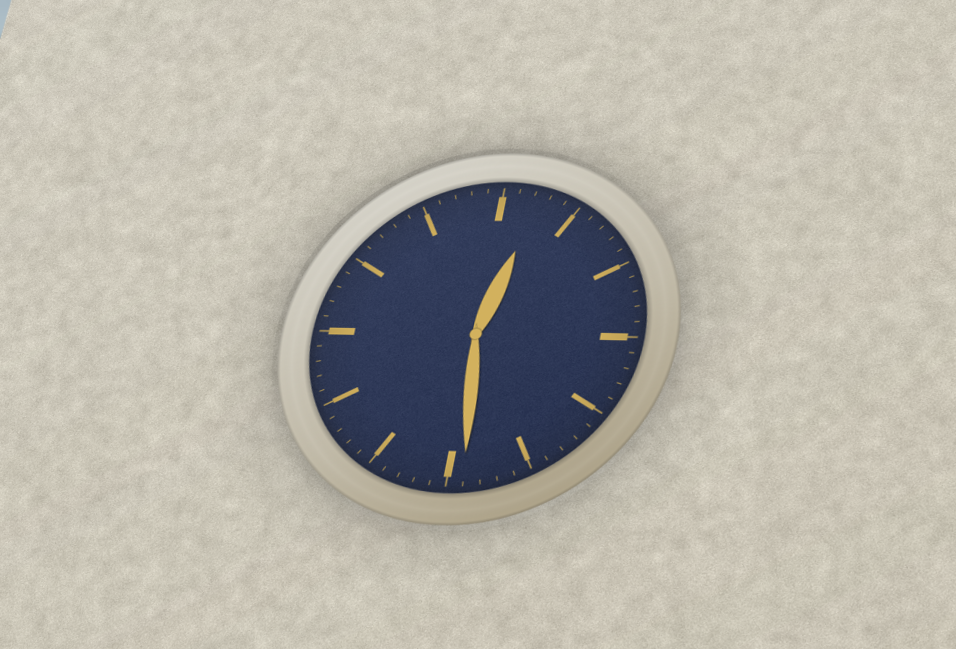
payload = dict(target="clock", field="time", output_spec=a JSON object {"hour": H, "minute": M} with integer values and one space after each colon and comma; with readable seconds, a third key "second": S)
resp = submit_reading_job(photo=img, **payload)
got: {"hour": 12, "minute": 29}
